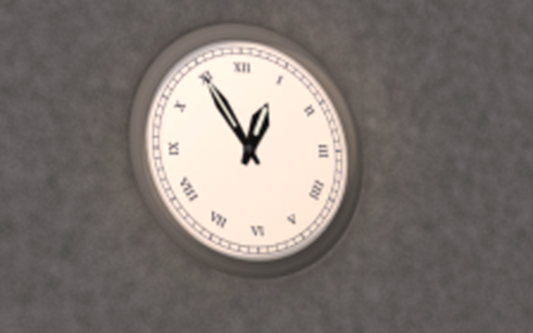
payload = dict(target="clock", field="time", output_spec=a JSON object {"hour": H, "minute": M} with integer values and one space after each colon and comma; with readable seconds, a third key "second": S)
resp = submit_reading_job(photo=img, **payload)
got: {"hour": 12, "minute": 55}
